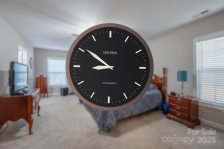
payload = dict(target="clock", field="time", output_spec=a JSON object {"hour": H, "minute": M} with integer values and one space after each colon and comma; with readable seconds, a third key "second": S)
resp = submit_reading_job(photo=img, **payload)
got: {"hour": 8, "minute": 51}
